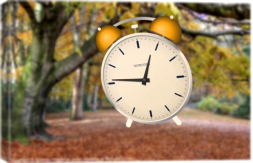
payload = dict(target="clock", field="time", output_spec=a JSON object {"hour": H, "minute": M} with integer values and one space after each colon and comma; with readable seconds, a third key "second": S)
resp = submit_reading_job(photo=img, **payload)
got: {"hour": 12, "minute": 46}
